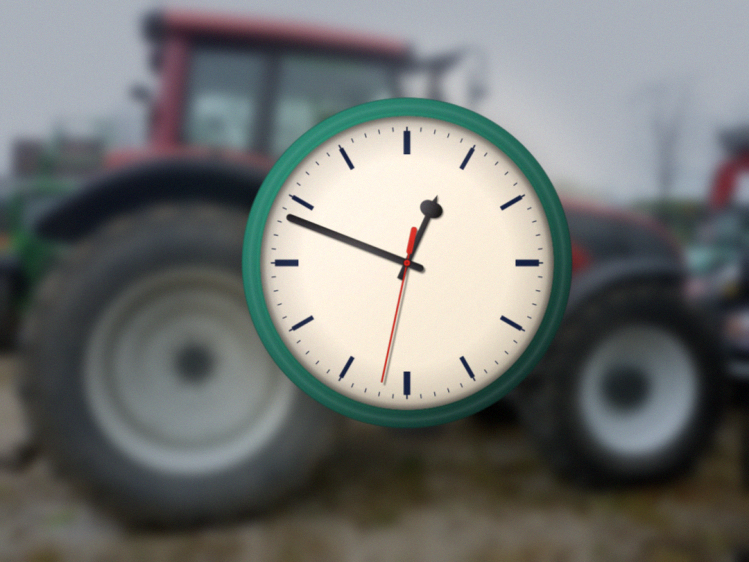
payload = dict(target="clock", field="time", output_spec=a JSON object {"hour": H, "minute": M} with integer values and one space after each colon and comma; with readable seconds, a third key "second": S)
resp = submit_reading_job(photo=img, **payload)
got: {"hour": 12, "minute": 48, "second": 32}
